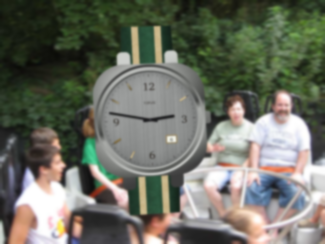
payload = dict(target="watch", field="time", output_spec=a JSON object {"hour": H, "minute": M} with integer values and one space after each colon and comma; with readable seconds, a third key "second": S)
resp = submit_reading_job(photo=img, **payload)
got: {"hour": 2, "minute": 47}
